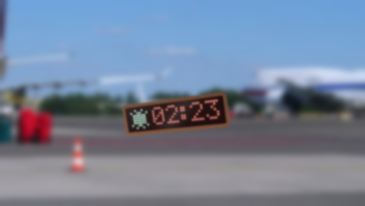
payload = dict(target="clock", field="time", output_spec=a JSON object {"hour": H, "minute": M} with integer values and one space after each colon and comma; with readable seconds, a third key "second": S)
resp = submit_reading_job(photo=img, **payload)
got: {"hour": 2, "minute": 23}
